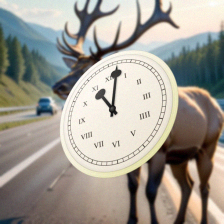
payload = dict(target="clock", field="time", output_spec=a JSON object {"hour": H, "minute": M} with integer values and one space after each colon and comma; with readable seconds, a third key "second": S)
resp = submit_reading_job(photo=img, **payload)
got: {"hour": 11, "minute": 2}
